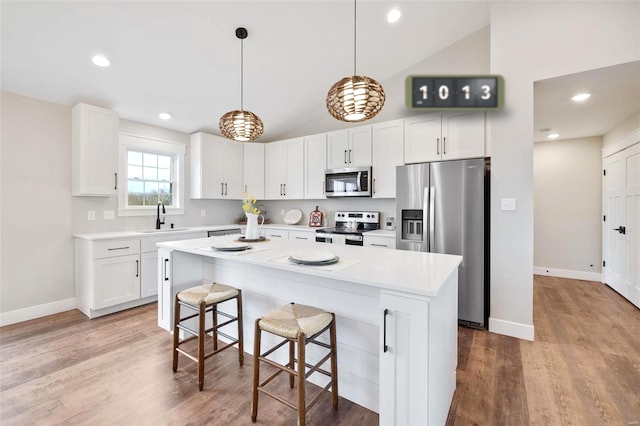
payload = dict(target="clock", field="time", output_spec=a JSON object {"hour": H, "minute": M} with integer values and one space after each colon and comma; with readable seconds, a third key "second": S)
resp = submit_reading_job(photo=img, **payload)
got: {"hour": 10, "minute": 13}
